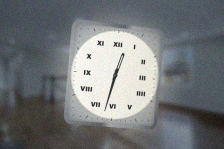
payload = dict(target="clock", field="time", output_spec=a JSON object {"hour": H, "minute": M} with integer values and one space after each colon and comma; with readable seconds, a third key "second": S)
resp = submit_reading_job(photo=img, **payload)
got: {"hour": 12, "minute": 32}
